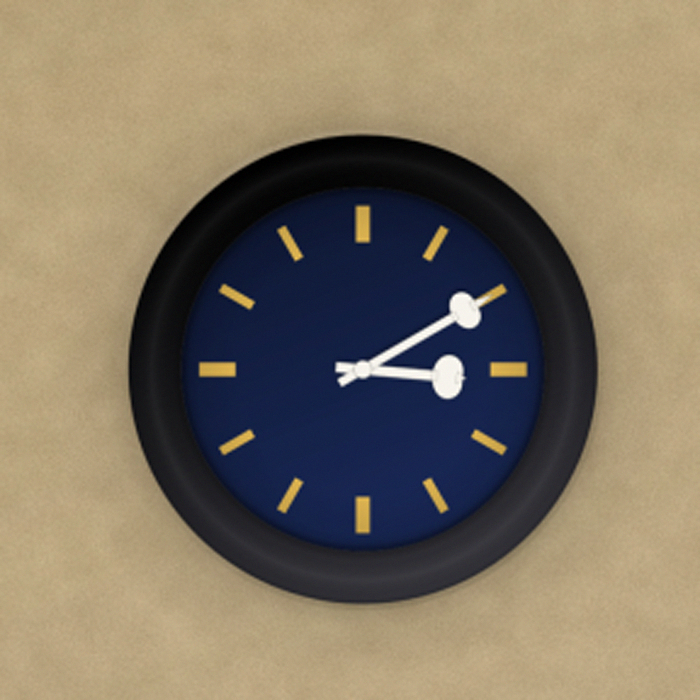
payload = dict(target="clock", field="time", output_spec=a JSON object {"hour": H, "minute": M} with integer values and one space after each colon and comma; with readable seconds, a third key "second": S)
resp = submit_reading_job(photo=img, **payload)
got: {"hour": 3, "minute": 10}
